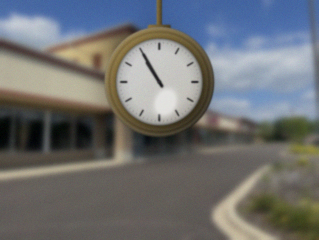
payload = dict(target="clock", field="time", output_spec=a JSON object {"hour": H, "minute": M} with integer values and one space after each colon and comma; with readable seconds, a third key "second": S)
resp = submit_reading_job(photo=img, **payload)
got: {"hour": 10, "minute": 55}
